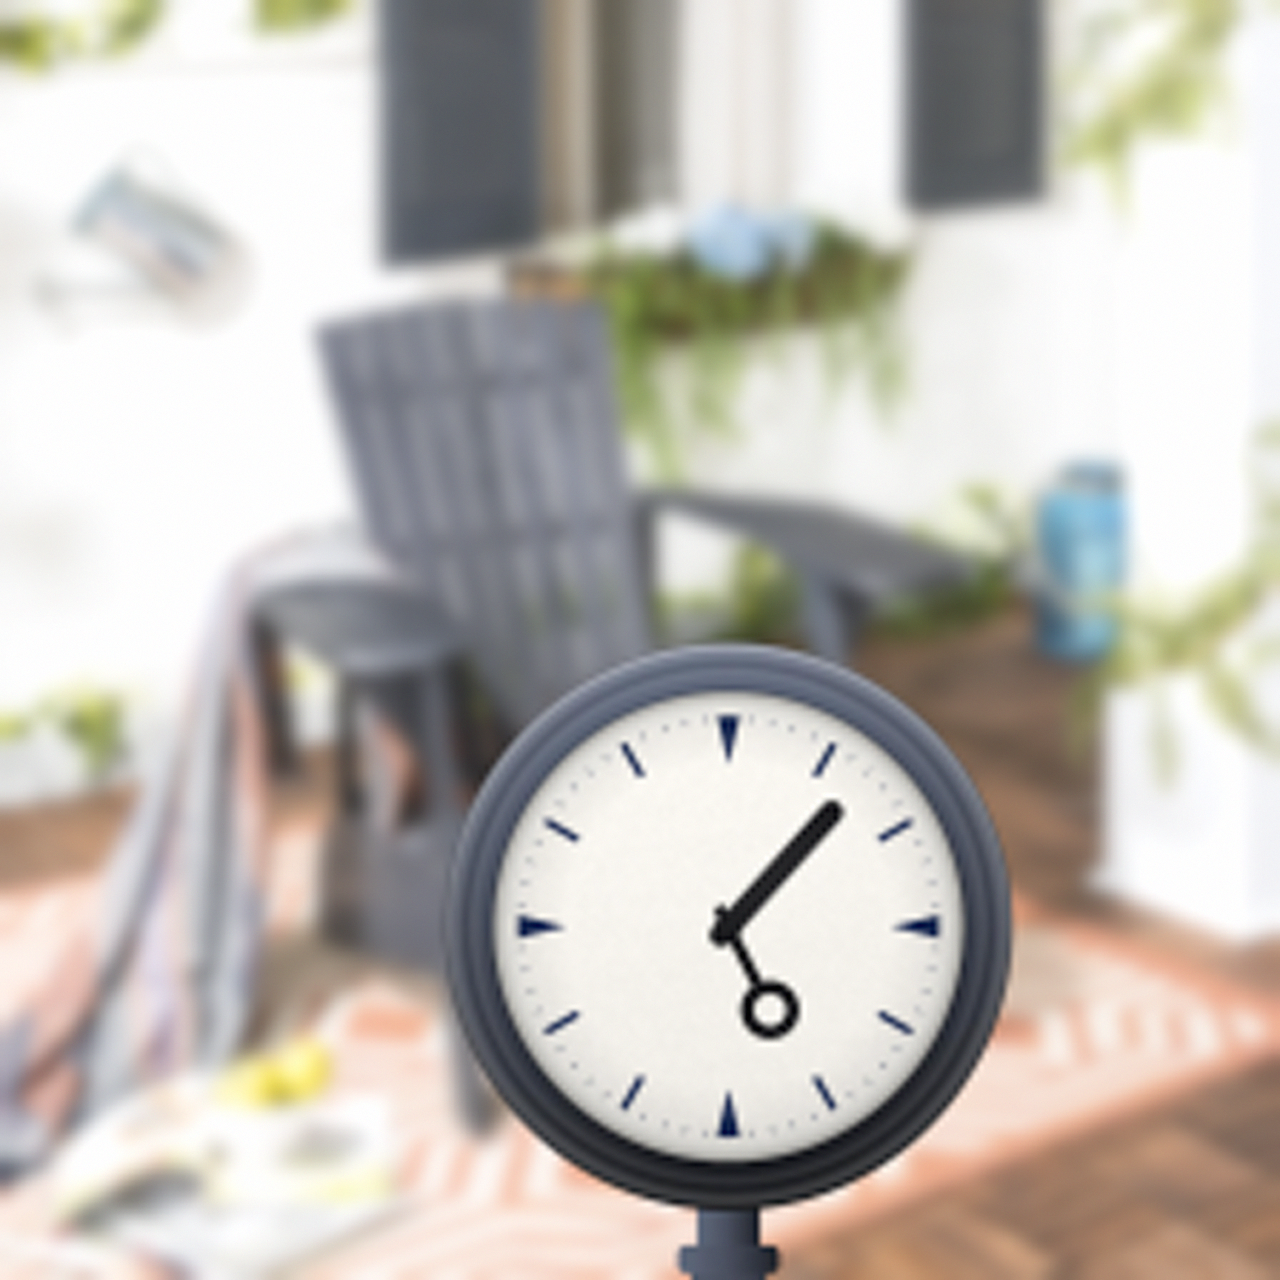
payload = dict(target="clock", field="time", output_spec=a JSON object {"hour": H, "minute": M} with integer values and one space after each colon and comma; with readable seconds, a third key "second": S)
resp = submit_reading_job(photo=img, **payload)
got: {"hour": 5, "minute": 7}
